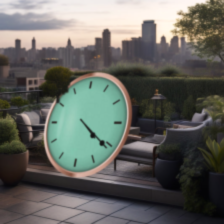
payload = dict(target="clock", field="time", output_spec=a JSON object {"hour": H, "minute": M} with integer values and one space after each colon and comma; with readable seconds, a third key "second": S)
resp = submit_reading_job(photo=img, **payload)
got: {"hour": 4, "minute": 21}
